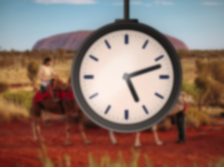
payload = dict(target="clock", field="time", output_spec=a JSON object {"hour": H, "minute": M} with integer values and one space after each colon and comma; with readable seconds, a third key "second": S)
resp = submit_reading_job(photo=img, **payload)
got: {"hour": 5, "minute": 12}
